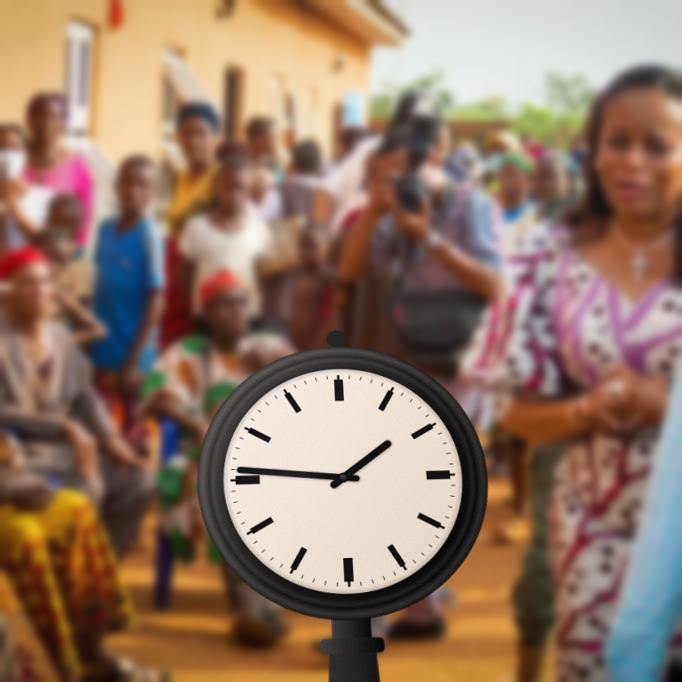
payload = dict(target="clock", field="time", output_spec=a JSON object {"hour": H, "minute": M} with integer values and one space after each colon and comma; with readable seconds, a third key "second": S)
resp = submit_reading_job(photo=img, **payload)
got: {"hour": 1, "minute": 46}
